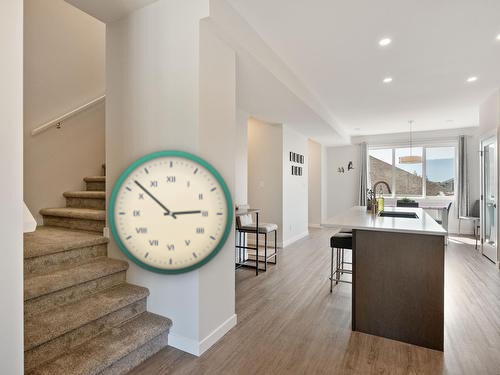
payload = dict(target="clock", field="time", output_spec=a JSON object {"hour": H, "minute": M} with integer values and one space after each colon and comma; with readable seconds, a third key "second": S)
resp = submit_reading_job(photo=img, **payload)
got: {"hour": 2, "minute": 52}
